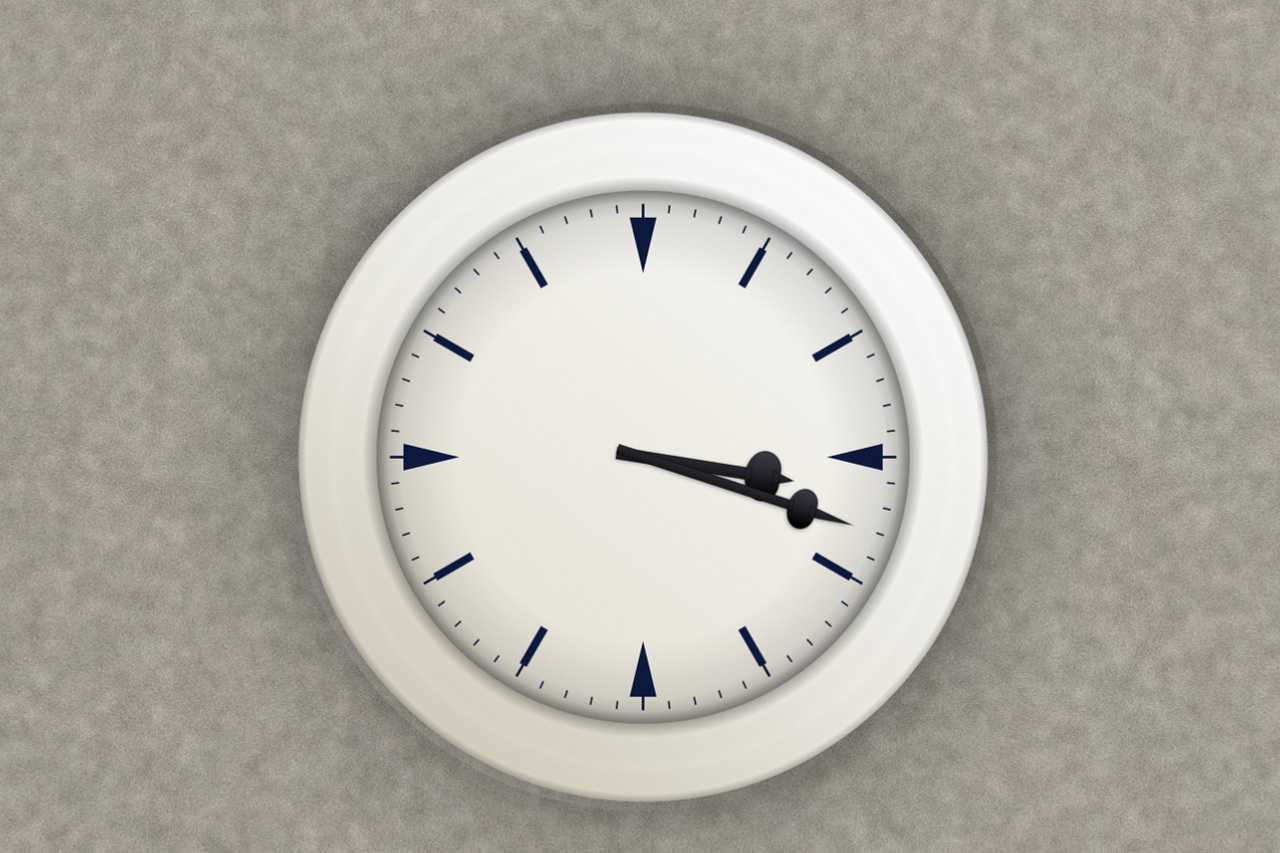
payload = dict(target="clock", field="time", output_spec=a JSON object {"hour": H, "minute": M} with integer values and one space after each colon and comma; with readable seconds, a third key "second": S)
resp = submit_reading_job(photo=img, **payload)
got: {"hour": 3, "minute": 18}
